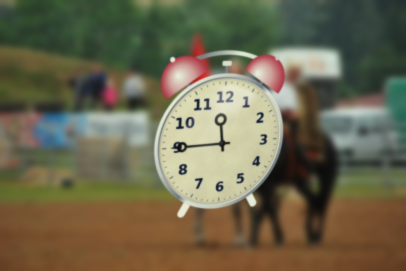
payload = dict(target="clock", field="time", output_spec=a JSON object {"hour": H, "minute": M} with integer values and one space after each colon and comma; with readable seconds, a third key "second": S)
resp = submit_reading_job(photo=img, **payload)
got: {"hour": 11, "minute": 45}
